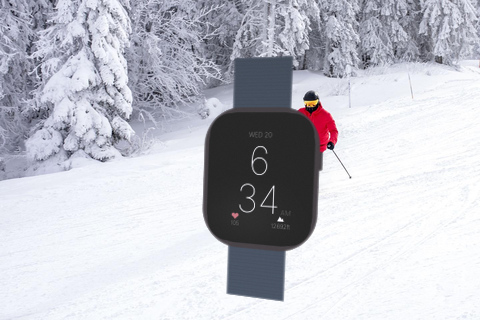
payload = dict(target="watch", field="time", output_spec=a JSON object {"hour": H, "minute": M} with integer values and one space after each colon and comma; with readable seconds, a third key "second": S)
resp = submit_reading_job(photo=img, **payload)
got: {"hour": 6, "minute": 34}
